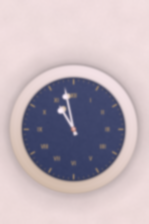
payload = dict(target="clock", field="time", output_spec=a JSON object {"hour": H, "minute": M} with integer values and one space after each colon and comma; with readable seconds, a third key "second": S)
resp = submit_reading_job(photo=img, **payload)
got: {"hour": 10, "minute": 58}
